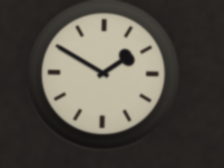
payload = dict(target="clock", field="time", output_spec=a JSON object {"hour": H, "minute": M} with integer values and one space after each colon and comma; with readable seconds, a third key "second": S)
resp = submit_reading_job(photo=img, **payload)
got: {"hour": 1, "minute": 50}
